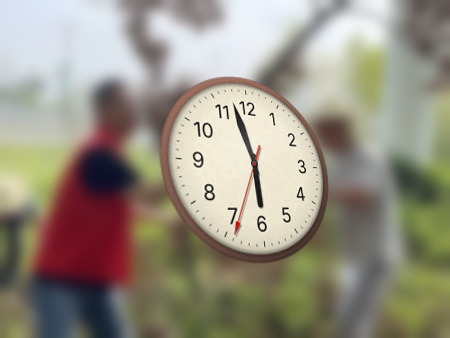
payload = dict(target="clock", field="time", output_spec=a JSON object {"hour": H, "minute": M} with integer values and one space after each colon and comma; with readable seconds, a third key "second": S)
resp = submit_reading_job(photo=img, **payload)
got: {"hour": 5, "minute": 57, "second": 34}
